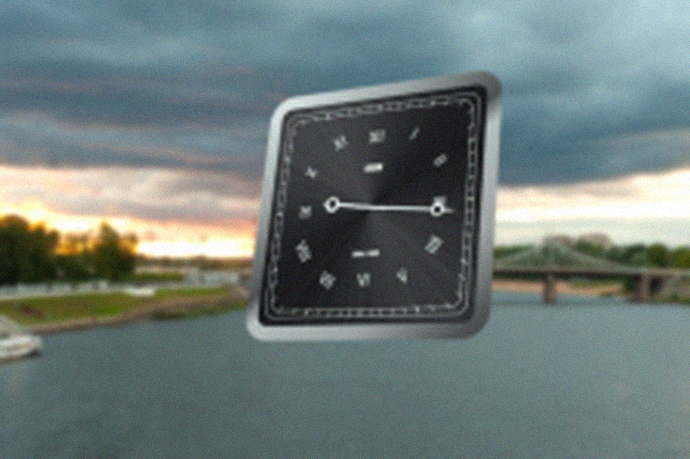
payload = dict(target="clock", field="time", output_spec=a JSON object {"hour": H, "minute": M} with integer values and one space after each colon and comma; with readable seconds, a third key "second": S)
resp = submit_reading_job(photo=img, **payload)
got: {"hour": 9, "minute": 16}
